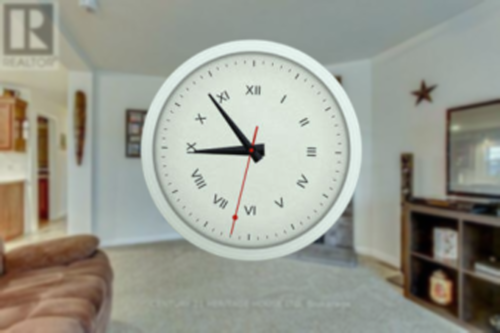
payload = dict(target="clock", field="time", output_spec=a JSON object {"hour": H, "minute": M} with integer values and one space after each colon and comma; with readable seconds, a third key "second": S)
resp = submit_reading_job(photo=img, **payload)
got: {"hour": 8, "minute": 53, "second": 32}
